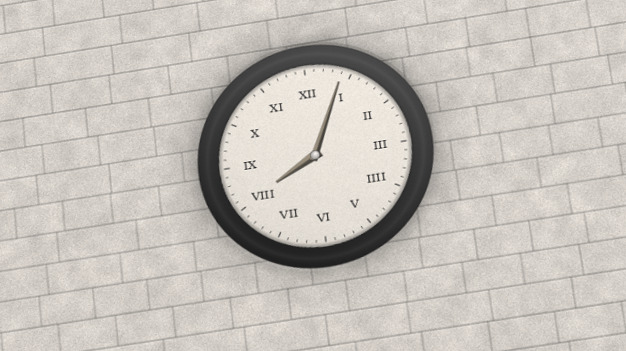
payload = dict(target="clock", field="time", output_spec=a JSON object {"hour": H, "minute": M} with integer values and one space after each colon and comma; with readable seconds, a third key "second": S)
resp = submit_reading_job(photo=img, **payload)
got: {"hour": 8, "minute": 4}
